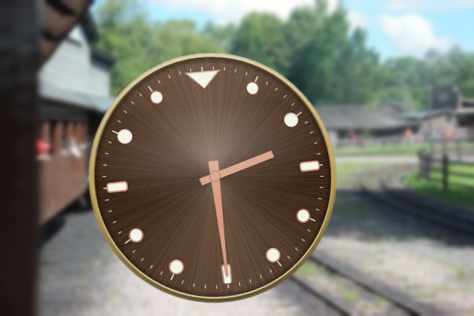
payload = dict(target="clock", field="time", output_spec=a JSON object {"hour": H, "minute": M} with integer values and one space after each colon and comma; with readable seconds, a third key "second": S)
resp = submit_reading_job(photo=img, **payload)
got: {"hour": 2, "minute": 30}
